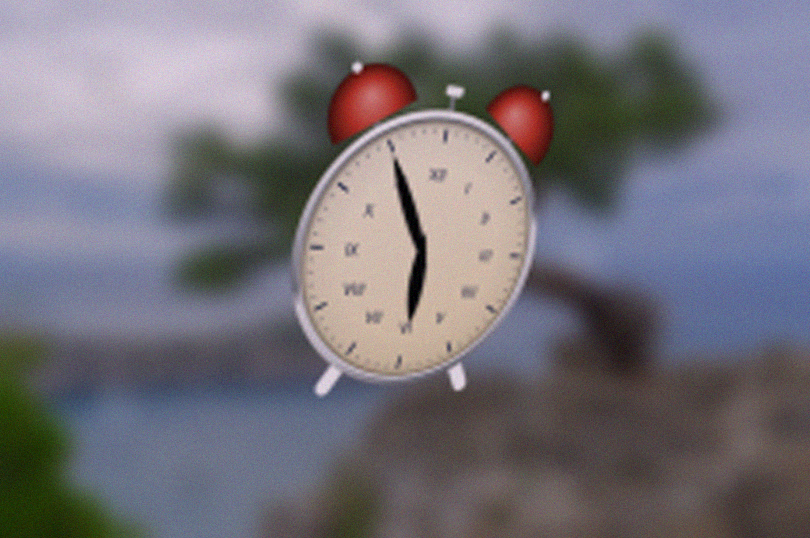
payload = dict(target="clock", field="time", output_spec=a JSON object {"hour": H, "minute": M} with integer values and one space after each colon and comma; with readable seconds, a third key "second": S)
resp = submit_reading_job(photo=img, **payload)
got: {"hour": 5, "minute": 55}
